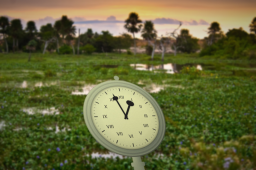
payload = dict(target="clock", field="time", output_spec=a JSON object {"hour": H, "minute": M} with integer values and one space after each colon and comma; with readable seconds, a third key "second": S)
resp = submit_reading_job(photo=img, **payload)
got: {"hour": 12, "minute": 57}
